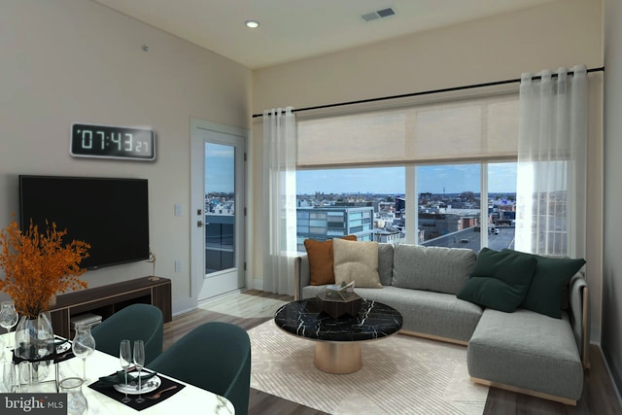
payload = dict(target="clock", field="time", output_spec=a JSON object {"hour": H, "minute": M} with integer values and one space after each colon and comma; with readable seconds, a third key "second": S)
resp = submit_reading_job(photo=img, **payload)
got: {"hour": 7, "minute": 43, "second": 27}
